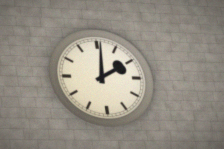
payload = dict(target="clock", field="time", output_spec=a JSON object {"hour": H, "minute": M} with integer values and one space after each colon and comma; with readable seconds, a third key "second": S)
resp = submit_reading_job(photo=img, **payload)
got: {"hour": 2, "minute": 1}
